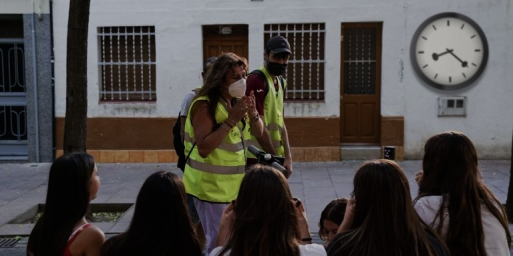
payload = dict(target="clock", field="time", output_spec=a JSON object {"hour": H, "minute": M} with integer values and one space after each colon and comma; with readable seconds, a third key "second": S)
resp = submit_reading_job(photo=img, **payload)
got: {"hour": 8, "minute": 22}
